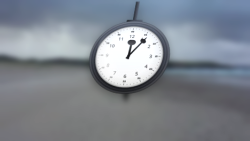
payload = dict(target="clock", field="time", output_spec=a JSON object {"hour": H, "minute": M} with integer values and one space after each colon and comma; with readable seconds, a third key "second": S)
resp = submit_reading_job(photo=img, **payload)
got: {"hour": 12, "minute": 6}
